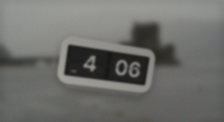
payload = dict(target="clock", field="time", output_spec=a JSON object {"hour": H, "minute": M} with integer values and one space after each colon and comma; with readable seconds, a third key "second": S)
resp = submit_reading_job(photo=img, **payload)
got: {"hour": 4, "minute": 6}
